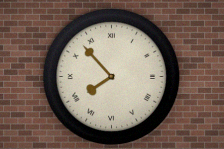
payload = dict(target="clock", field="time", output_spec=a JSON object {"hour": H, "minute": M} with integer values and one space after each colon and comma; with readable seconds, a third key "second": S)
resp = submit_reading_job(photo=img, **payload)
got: {"hour": 7, "minute": 53}
